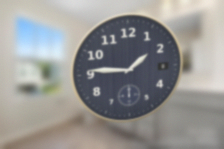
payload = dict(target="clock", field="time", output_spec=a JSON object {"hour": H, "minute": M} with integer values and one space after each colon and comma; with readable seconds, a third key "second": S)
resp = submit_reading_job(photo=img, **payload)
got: {"hour": 1, "minute": 46}
